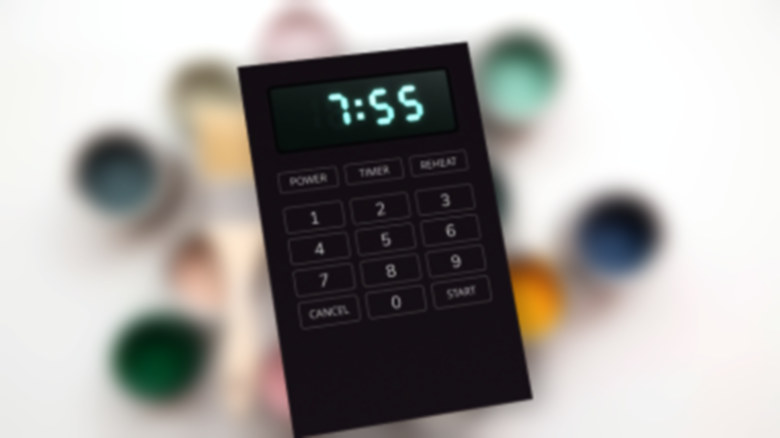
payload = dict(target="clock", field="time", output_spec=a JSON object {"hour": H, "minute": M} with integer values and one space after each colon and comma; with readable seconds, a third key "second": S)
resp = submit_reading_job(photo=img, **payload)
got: {"hour": 7, "minute": 55}
